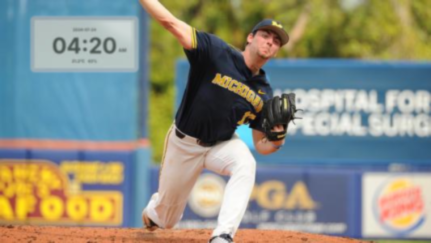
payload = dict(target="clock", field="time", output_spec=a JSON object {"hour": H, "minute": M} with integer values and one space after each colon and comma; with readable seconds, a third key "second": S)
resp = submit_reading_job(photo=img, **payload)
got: {"hour": 4, "minute": 20}
